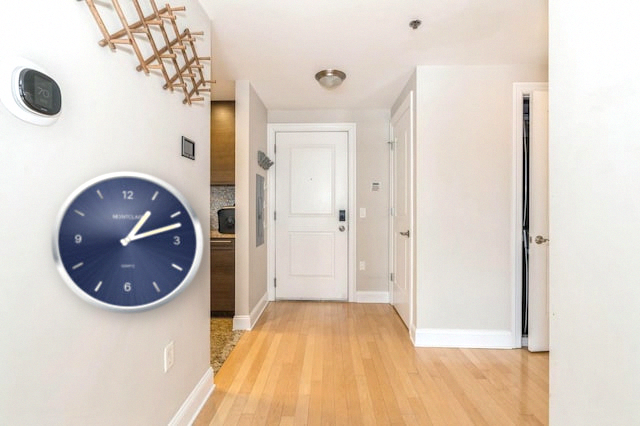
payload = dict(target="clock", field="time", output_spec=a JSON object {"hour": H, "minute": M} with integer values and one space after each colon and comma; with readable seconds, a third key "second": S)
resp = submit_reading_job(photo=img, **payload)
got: {"hour": 1, "minute": 12}
